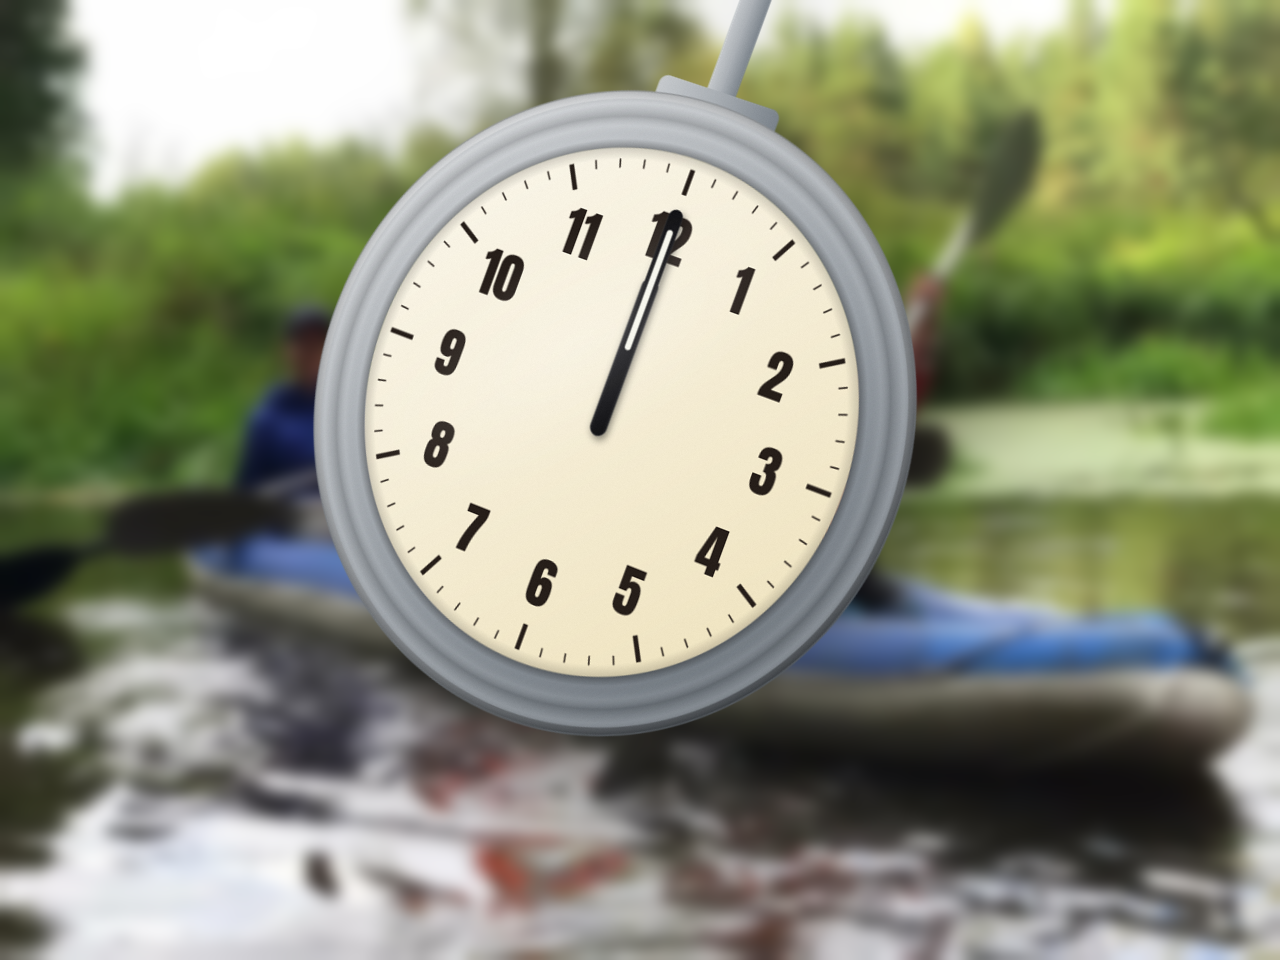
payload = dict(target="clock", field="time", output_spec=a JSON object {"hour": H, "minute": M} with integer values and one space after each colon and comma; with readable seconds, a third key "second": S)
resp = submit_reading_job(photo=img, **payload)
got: {"hour": 12, "minute": 0}
